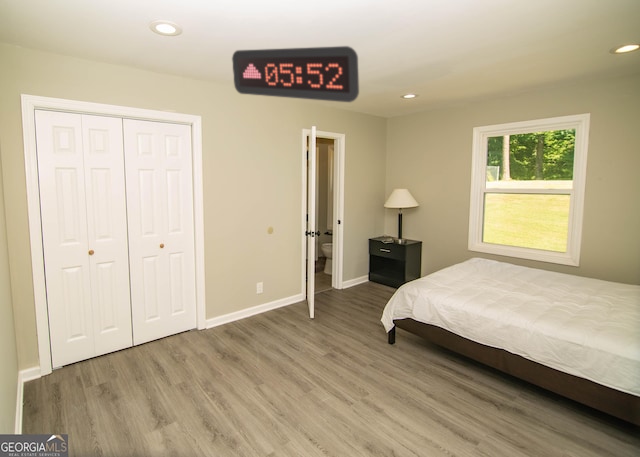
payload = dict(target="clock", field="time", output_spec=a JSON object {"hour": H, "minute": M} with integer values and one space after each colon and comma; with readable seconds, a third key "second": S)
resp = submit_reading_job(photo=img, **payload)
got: {"hour": 5, "minute": 52}
